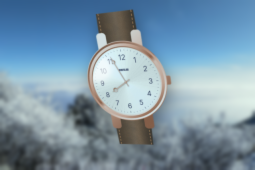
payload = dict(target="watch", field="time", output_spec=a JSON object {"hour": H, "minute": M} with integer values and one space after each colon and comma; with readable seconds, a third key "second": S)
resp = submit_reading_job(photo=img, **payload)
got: {"hour": 7, "minute": 56}
